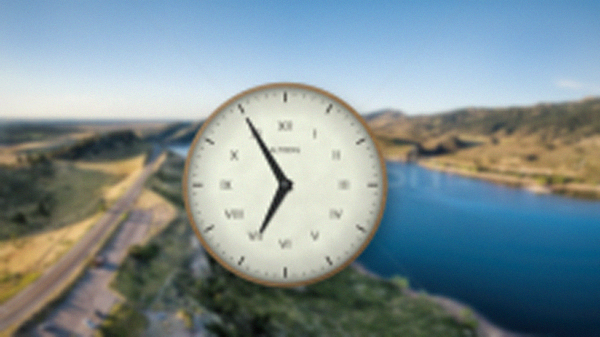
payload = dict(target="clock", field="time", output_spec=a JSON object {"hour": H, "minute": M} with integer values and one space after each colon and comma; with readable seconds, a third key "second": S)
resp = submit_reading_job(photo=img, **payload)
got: {"hour": 6, "minute": 55}
